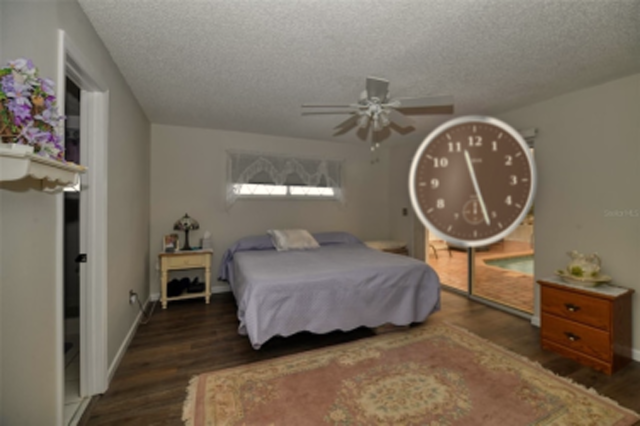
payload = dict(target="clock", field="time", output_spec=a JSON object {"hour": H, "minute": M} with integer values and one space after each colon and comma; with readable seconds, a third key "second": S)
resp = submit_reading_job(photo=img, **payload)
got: {"hour": 11, "minute": 27}
